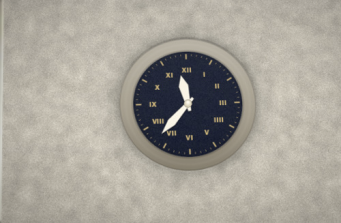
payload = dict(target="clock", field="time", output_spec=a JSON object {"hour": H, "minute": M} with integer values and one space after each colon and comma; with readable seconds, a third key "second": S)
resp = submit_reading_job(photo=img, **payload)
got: {"hour": 11, "minute": 37}
